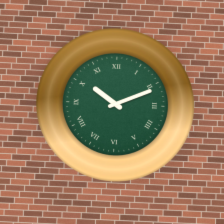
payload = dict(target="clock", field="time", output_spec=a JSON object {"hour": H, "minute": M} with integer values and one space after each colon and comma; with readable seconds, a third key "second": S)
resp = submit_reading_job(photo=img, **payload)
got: {"hour": 10, "minute": 11}
